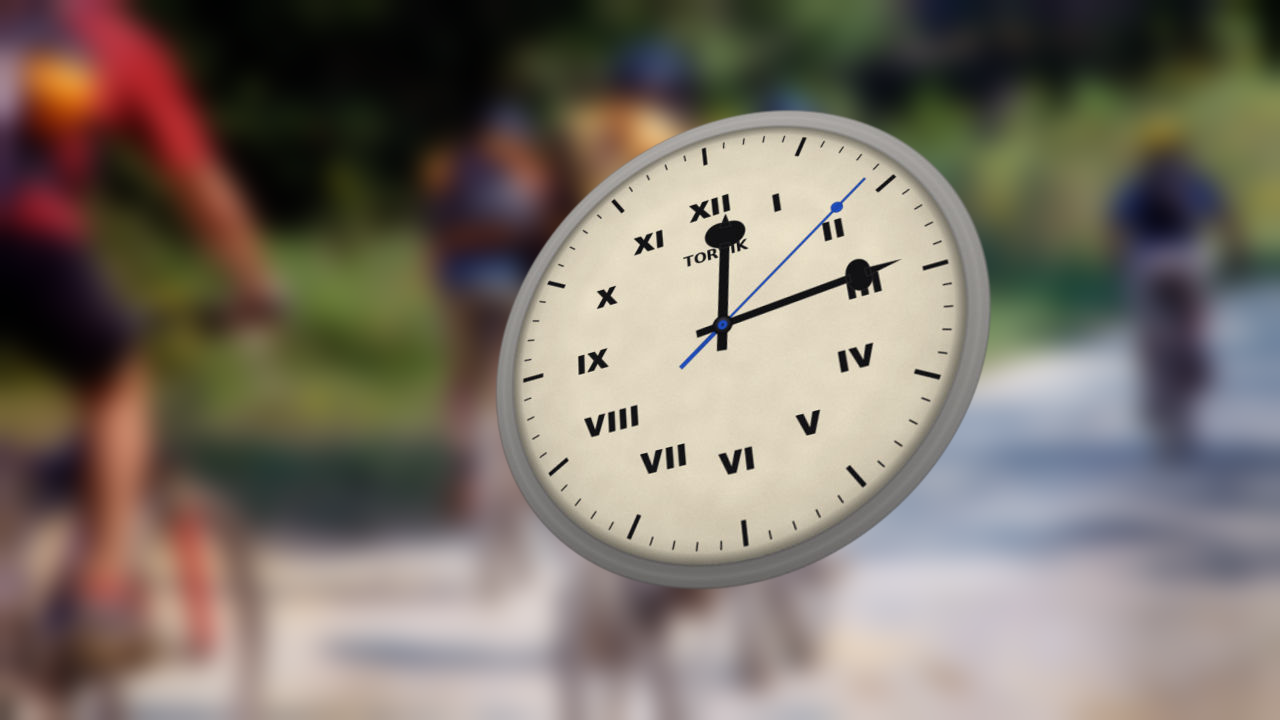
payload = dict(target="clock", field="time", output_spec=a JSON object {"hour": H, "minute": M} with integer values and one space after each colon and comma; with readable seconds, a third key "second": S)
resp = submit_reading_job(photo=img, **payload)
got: {"hour": 12, "minute": 14, "second": 9}
